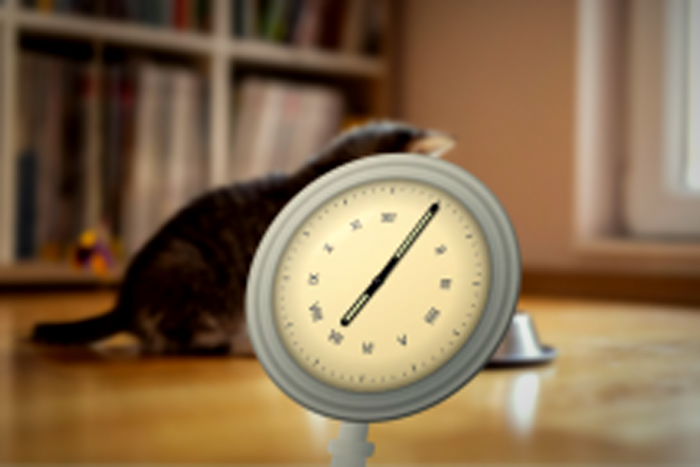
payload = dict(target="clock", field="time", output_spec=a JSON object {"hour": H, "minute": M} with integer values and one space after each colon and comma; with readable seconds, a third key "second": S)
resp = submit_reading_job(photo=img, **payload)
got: {"hour": 7, "minute": 5}
